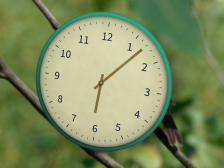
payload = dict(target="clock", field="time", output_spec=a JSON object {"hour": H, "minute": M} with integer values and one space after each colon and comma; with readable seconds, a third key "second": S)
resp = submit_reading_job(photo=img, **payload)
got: {"hour": 6, "minute": 7}
